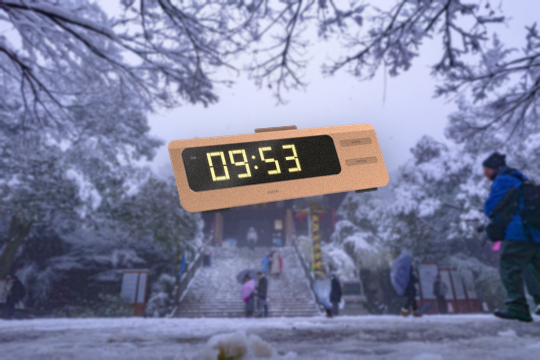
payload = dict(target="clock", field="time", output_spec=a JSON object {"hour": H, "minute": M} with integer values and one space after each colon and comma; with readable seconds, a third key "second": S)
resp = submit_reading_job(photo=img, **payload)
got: {"hour": 9, "minute": 53}
